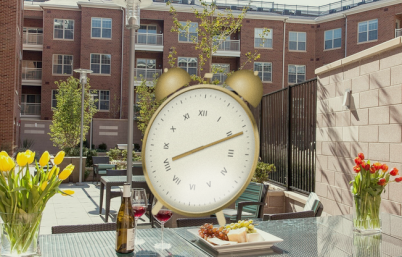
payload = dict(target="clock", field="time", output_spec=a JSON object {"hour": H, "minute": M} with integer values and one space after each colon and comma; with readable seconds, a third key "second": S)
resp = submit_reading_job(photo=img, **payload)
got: {"hour": 8, "minute": 11}
